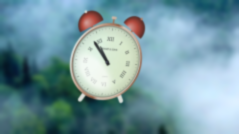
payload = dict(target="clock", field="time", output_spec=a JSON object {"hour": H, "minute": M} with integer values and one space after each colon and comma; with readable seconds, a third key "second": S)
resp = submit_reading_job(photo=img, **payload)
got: {"hour": 10, "minute": 53}
